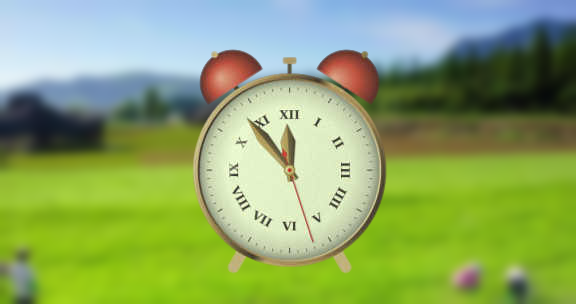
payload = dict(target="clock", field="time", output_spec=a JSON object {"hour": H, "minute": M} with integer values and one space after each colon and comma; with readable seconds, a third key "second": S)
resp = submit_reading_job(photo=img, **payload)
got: {"hour": 11, "minute": 53, "second": 27}
